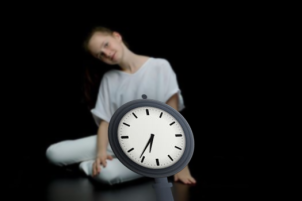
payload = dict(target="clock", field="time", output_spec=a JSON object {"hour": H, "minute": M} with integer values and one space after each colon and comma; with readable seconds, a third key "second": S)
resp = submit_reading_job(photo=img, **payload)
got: {"hour": 6, "minute": 36}
